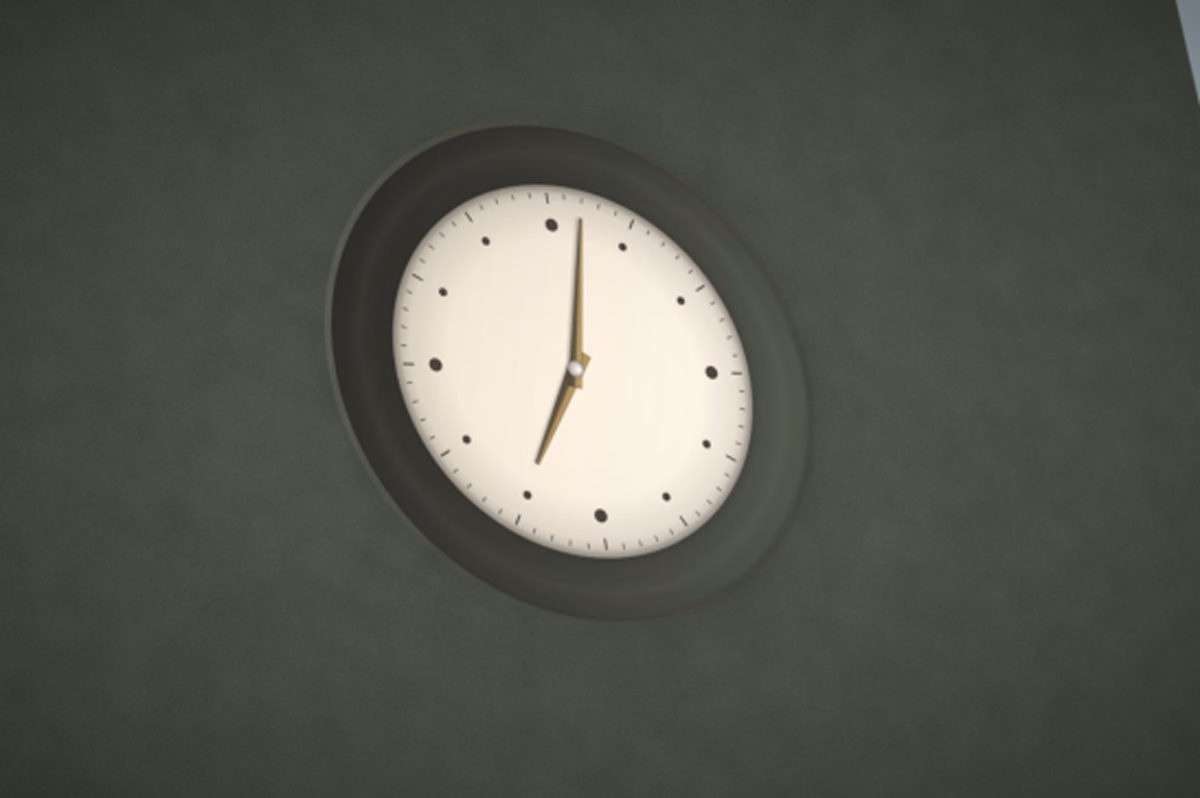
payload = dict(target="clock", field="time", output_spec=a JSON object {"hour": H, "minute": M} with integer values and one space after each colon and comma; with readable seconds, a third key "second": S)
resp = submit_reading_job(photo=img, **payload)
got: {"hour": 7, "minute": 2}
